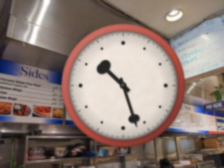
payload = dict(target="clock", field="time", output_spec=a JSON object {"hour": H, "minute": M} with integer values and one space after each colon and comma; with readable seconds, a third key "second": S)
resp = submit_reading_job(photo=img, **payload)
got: {"hour": 10, "minute": 27}
